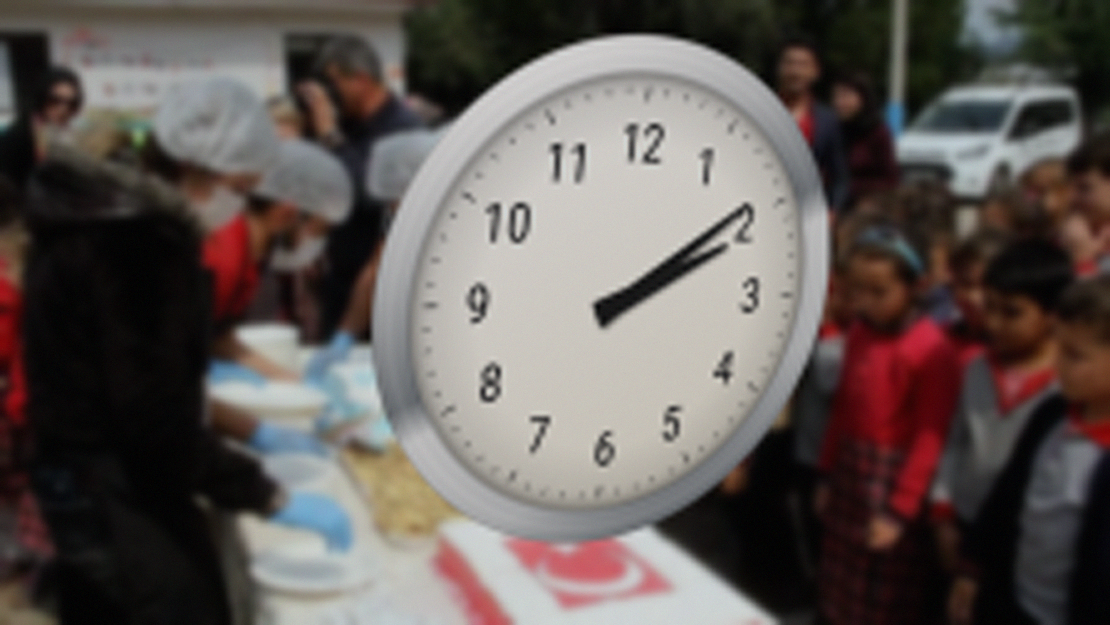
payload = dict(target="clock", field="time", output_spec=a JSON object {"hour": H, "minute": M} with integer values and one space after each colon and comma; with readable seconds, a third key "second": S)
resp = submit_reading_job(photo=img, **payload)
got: {"hour": 2, "minute": 9}
